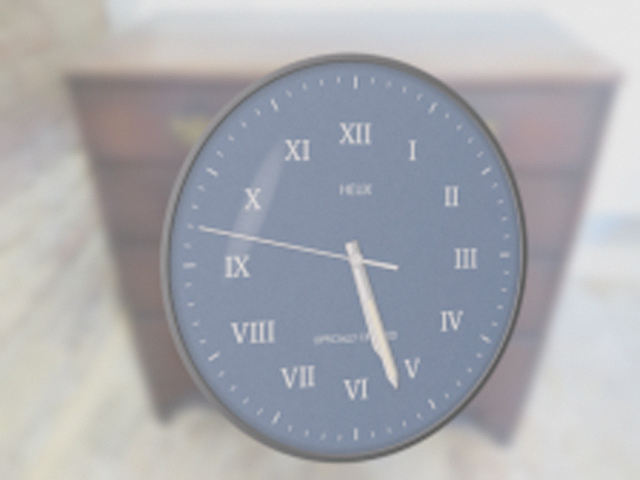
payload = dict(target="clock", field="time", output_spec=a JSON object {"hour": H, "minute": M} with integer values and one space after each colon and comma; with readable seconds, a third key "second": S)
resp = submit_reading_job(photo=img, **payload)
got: {"hour": 5, "minute": 26, "second": 47}
